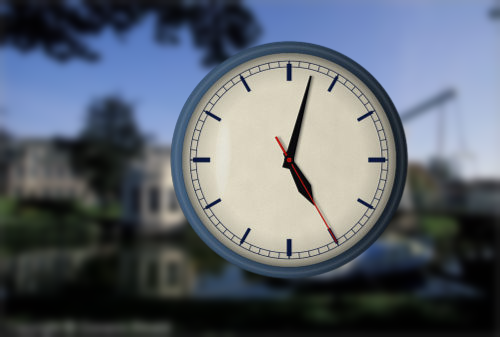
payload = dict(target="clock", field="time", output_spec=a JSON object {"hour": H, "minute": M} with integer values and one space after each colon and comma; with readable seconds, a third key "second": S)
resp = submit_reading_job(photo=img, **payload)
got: {"hour": 5, "minute": 2, "second": 25}
